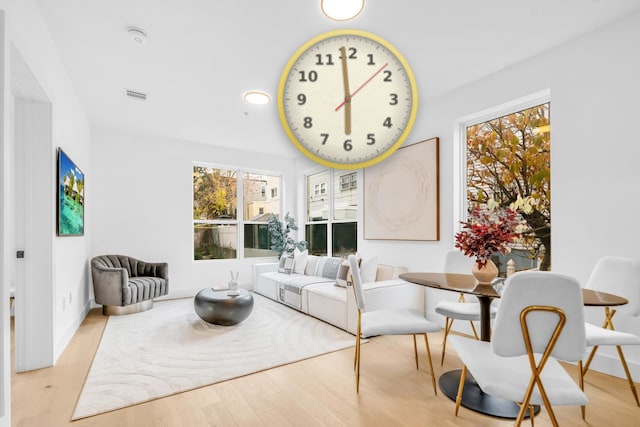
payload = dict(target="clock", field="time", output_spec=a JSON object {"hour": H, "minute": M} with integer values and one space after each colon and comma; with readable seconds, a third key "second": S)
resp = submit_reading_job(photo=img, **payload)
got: {"hour": 5, "minute": 59, "second": 8}
